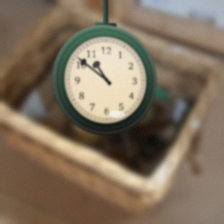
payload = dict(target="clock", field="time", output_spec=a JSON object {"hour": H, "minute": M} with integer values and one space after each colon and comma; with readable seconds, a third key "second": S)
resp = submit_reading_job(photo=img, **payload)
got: {"hour": 10, "minute": 51}
